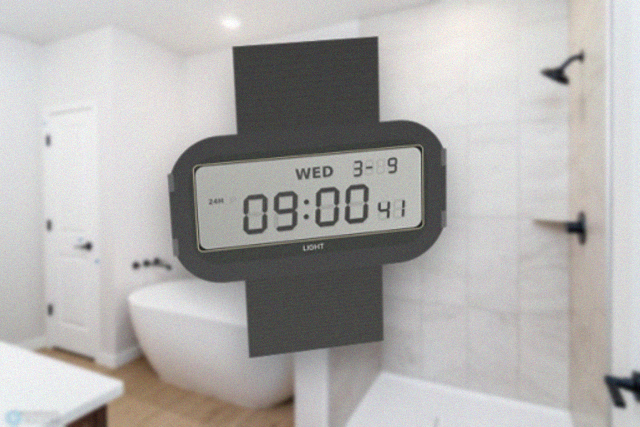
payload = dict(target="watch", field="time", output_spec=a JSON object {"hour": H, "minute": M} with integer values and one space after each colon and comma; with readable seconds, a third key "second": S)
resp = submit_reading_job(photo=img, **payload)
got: {"hour": 9, "minute": 0, "second": 41}
